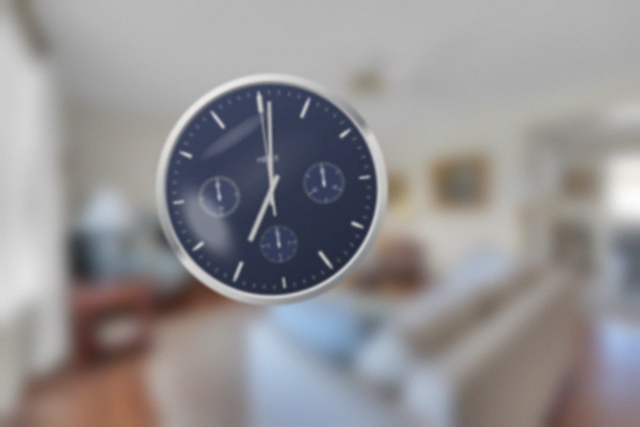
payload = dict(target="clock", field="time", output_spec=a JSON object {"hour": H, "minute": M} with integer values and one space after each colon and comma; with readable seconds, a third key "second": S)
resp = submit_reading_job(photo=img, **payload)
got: {"hour": 7, "minute": 1}
